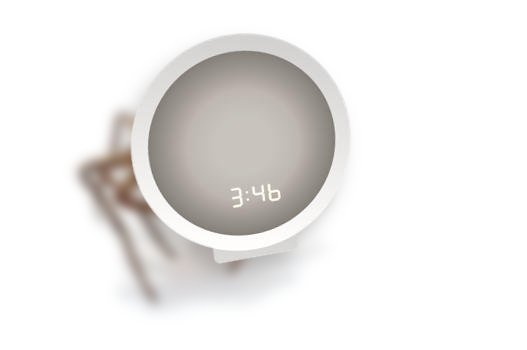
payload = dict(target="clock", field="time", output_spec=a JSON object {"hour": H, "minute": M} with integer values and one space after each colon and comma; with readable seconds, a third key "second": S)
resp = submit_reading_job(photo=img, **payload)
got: {"hour": 3, "minute": 46}
